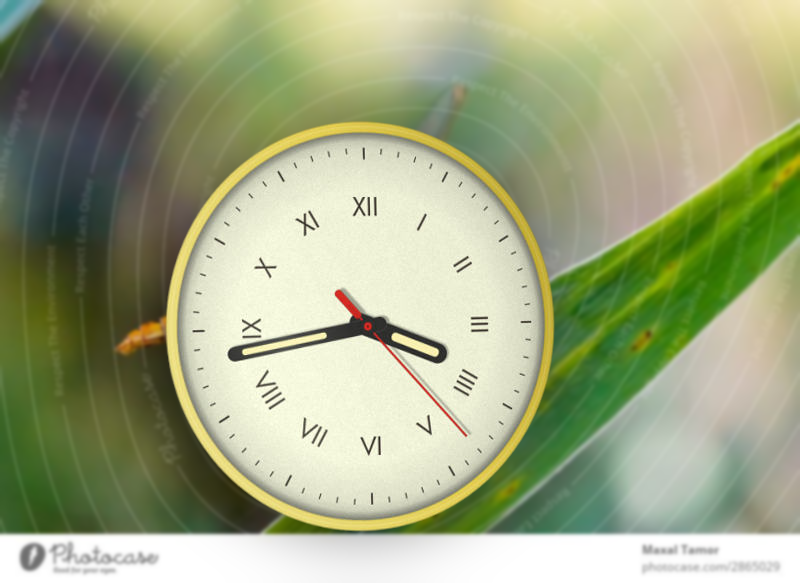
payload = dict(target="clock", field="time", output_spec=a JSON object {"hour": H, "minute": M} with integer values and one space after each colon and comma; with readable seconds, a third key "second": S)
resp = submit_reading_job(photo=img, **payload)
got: {"hour": 3, "minute": 43, "second": 23}
